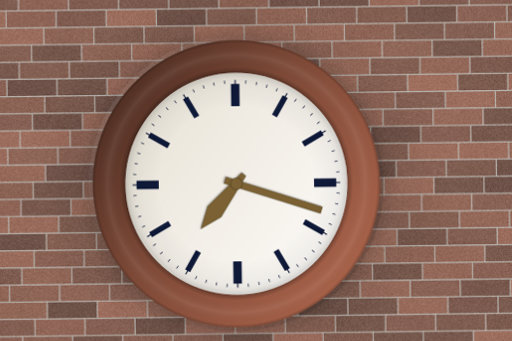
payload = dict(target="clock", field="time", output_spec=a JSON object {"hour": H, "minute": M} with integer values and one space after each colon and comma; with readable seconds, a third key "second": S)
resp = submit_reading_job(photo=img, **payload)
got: {"hour": 7, "minute": 18}
